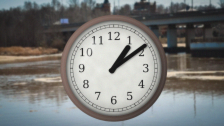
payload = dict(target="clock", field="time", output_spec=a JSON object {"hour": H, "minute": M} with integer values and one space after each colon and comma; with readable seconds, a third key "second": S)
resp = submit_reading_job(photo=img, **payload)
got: {"hour": 1, "minute": 9}
